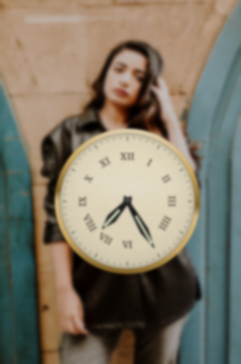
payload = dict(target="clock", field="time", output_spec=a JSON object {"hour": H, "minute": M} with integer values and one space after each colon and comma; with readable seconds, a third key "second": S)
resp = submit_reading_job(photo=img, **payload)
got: {"hour": 7, "minute": 25}
